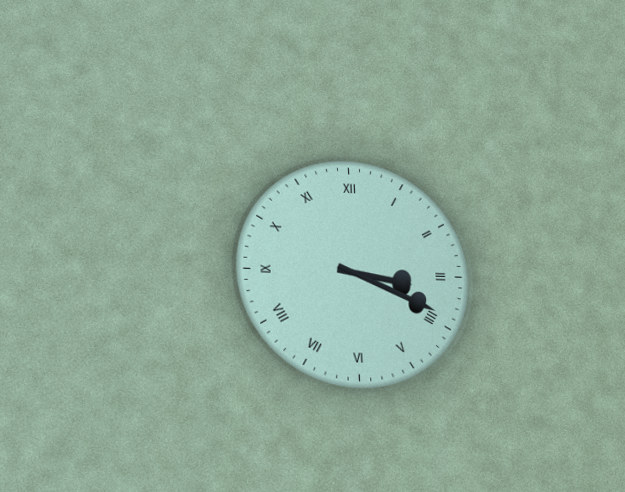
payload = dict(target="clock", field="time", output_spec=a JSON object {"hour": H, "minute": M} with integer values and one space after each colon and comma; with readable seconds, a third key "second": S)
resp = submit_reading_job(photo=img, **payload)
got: {"hour": 3, "minute": 19}
